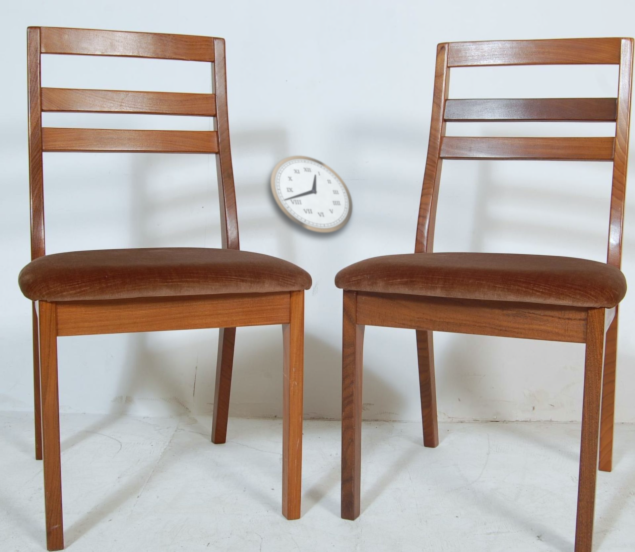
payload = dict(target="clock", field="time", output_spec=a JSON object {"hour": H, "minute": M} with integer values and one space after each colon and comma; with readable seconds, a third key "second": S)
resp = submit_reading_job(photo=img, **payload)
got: {"hour": 12, "minute": 42}
